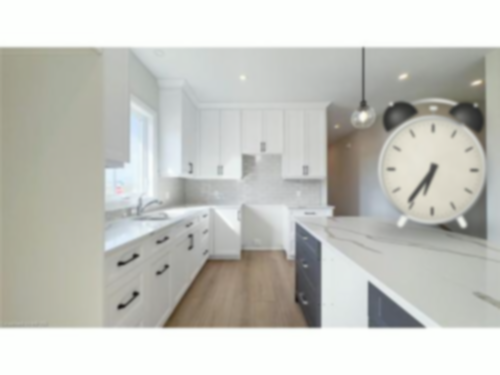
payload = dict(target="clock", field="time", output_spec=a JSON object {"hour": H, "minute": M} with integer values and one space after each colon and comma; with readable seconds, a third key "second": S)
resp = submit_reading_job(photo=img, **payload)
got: {"hour": 6, "minute": 36}
